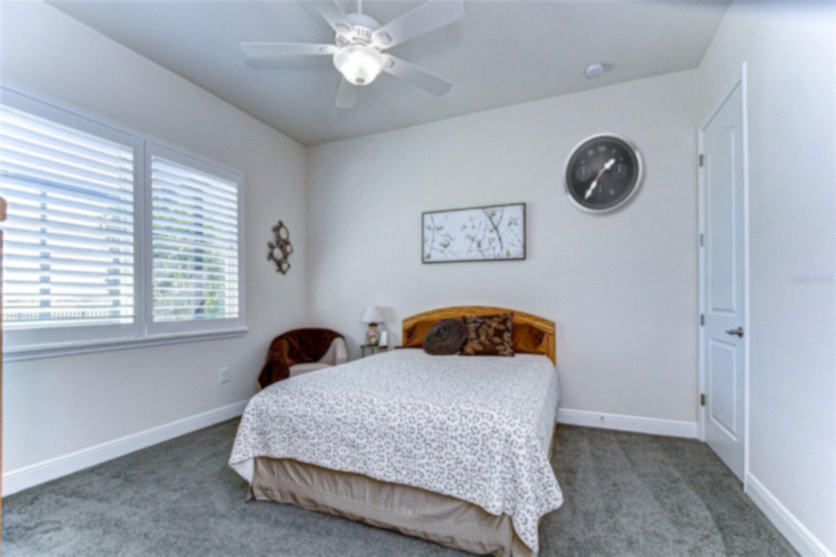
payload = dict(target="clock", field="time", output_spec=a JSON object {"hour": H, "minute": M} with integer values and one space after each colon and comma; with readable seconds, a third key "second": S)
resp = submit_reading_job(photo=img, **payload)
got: {"hour": 1, "minute": 35}
